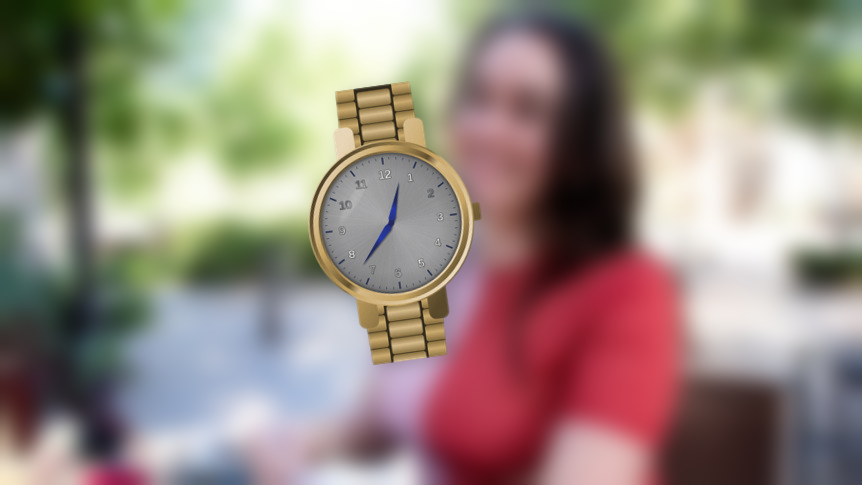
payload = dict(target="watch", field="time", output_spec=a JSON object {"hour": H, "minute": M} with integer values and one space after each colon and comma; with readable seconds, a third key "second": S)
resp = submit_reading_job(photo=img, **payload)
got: {"hour": 12, "minute": 37}
